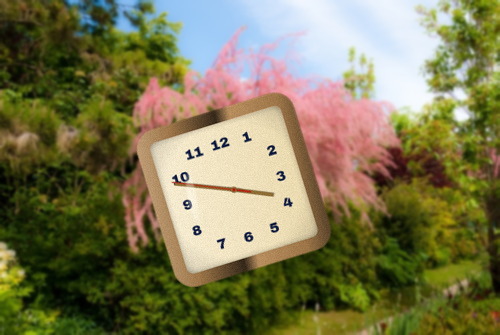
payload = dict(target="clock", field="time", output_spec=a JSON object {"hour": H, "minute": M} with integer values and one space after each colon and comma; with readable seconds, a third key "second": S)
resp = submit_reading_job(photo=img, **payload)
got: {"hour": 3, "minute": 48, "second": 49}
